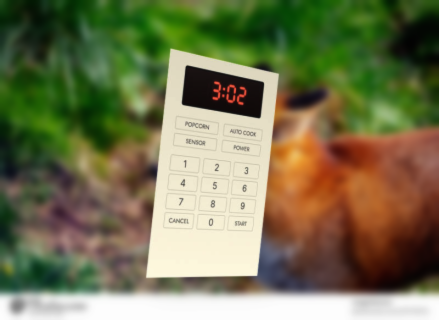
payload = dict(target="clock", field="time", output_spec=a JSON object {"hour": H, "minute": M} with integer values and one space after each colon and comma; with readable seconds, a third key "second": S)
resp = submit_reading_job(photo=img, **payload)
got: {"hour": 3, "minute": 2}
